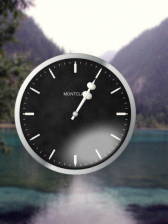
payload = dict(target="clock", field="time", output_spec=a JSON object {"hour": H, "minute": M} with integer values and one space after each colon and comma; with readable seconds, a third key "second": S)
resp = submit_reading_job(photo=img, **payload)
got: {"hour": 1, "minute": 5}
